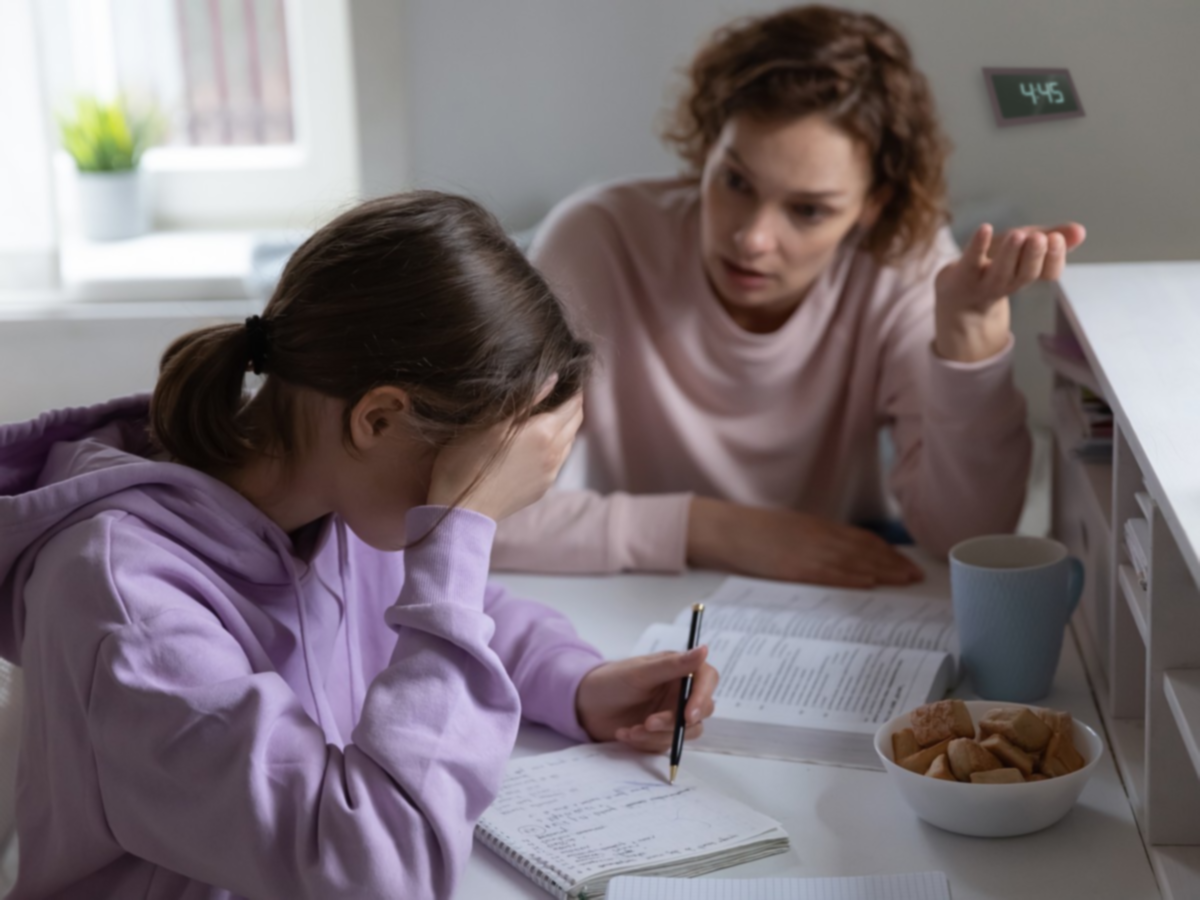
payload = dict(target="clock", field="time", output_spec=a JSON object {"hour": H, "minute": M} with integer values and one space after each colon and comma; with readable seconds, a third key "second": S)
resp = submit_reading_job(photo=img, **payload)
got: {"hour": 4, "minute": 45}
